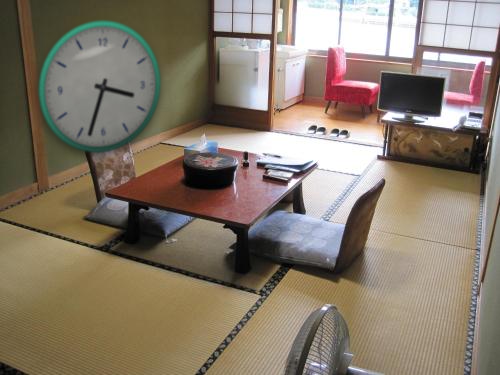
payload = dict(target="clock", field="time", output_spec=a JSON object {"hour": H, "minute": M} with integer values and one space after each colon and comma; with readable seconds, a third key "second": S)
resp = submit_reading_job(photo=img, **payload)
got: {"hour": 3, "minute": 33}
